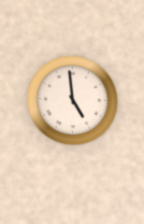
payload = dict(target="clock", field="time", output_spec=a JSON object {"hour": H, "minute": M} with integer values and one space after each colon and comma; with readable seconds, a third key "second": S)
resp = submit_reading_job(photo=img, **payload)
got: {"hour": 4, "minute": 59}
